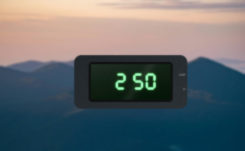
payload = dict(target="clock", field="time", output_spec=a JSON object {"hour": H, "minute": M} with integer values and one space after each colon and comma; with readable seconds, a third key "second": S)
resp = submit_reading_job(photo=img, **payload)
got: {"hour": 2, "minute": 50}
